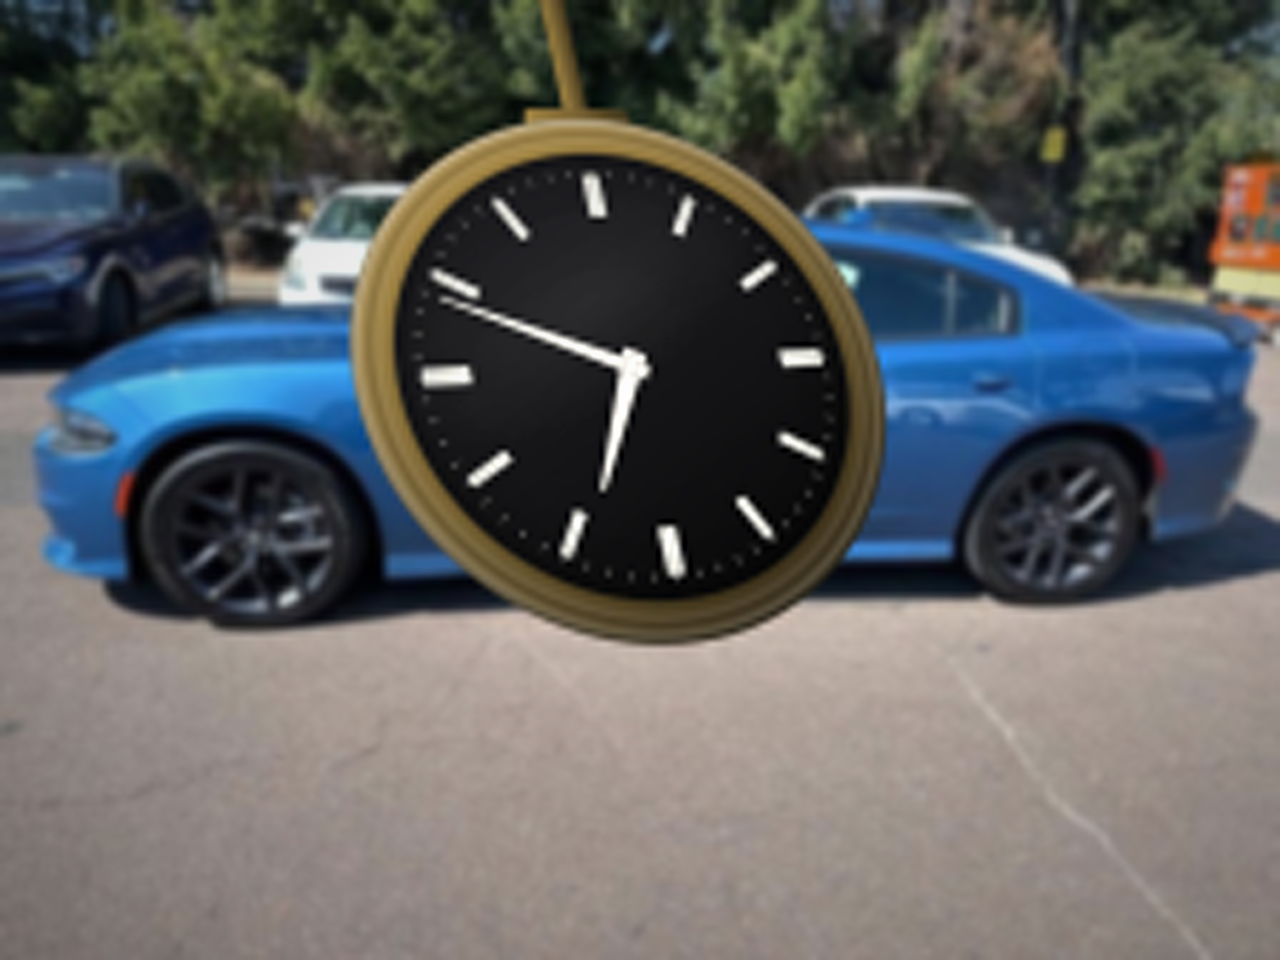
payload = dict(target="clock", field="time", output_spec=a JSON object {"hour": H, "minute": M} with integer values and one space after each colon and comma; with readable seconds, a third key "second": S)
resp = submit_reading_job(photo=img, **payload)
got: {"hour": 6, "minute": 49}
